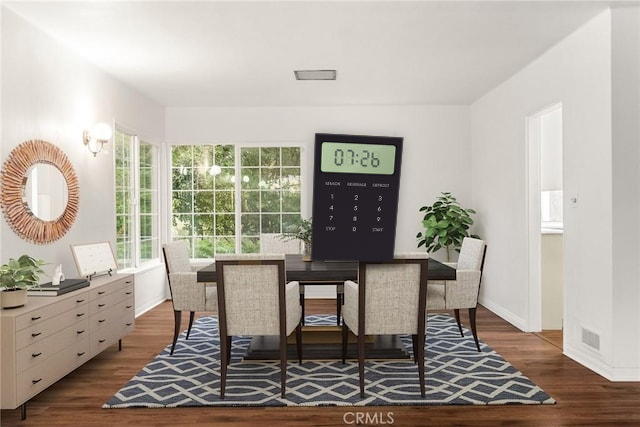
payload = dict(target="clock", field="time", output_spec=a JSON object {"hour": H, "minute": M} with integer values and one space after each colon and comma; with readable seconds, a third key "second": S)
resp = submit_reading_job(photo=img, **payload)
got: {"hour": 7, "minute": 26}
